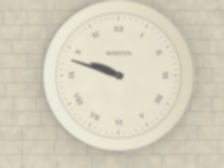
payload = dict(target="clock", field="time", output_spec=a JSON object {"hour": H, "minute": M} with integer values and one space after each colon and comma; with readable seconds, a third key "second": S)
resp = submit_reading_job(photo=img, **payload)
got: {"hour": 9, "minute": 48}
